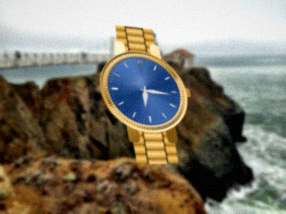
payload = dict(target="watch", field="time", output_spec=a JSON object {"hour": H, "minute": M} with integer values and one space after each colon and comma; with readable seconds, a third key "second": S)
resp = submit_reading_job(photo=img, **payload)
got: {"hour": 6, "minute": 16}
